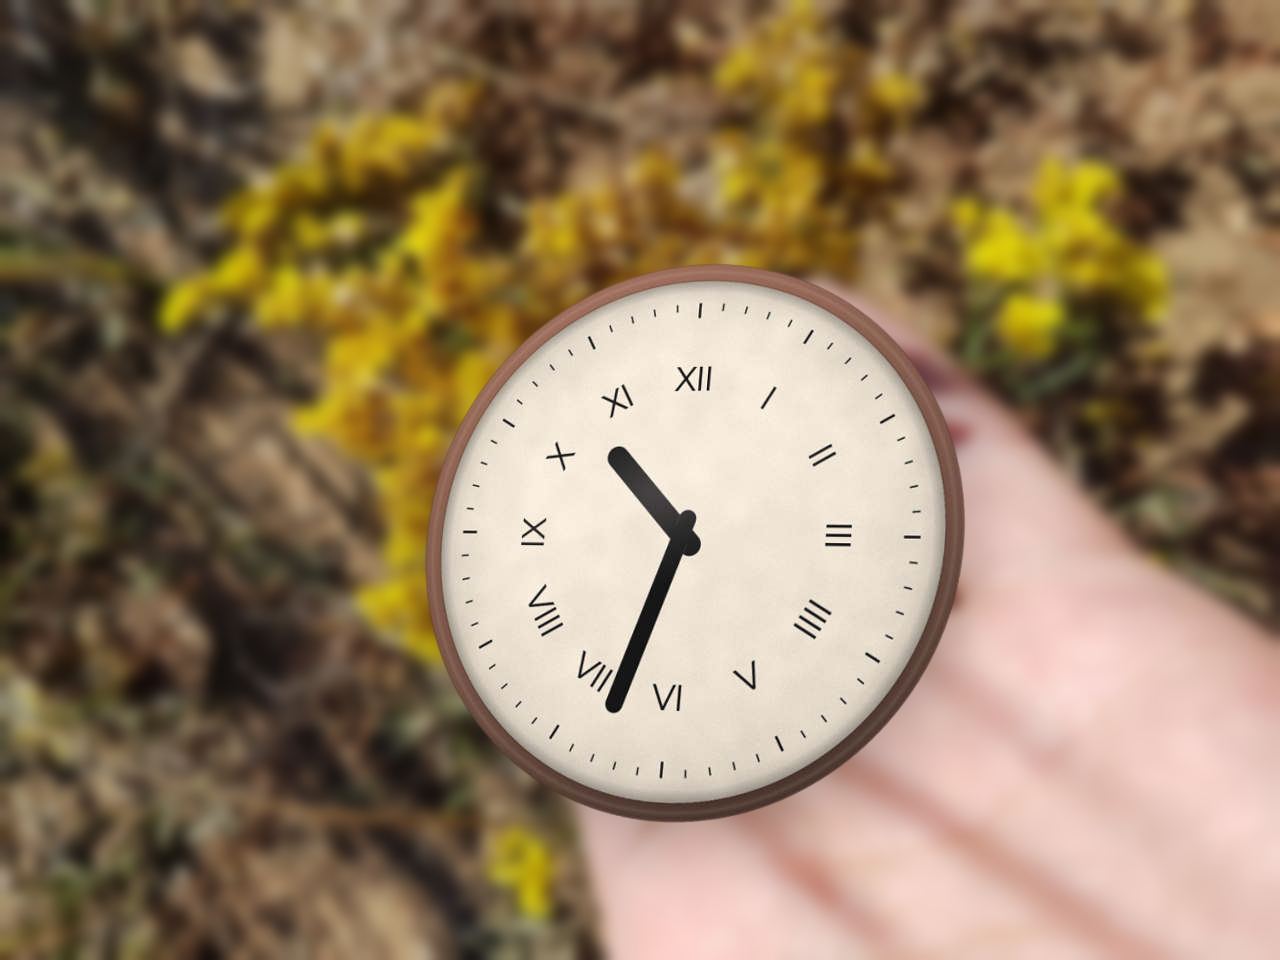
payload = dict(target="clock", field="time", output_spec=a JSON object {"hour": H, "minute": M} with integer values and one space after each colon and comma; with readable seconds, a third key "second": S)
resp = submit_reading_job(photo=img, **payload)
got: {"hour": 10, "minute": 33}
